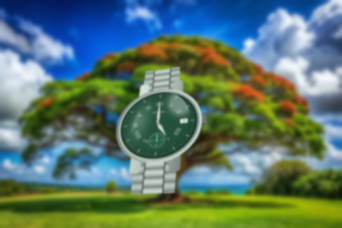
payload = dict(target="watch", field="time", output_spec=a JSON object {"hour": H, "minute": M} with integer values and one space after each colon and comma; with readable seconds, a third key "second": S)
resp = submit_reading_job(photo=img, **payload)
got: {"hour": 5, "minute": 0}
